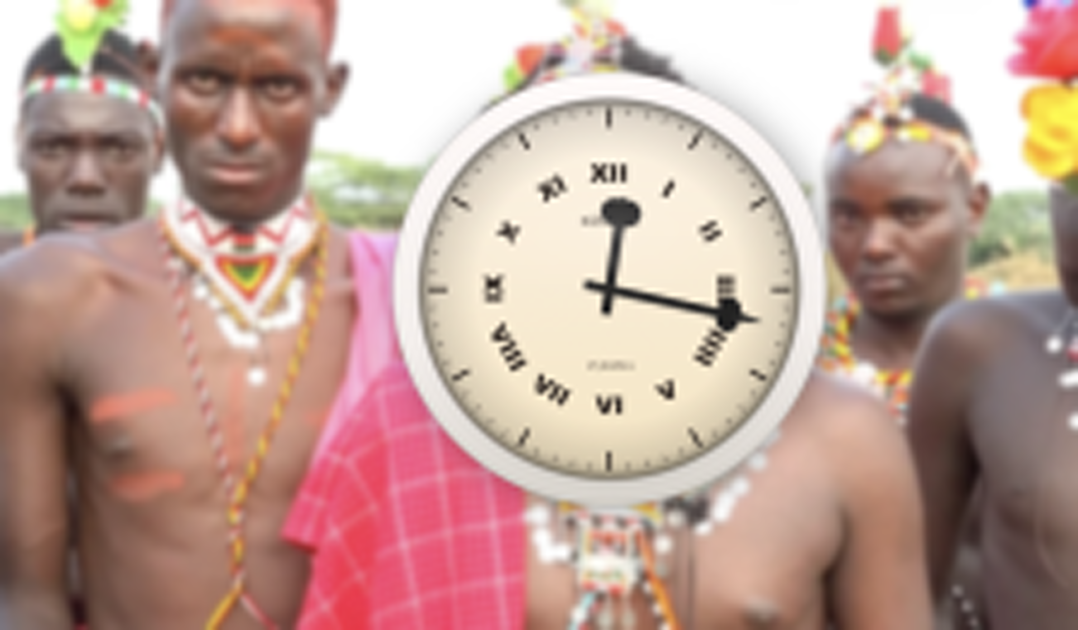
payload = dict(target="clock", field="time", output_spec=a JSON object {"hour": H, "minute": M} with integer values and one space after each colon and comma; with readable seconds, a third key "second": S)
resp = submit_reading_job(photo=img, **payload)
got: {"hour": 12, "minute": 17}
